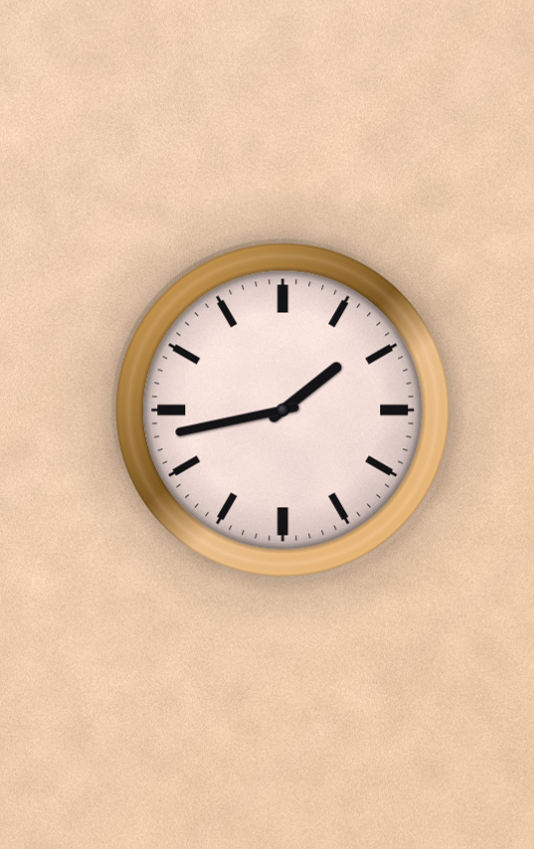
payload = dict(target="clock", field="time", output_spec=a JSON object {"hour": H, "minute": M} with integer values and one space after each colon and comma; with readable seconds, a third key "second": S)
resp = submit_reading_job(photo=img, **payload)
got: {"hour": 1, "minute": 43}
